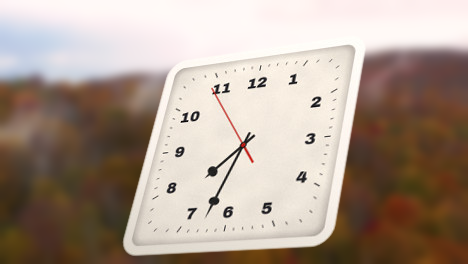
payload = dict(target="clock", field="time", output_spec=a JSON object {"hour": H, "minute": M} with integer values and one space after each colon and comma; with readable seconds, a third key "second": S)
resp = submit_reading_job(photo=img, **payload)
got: {"hour": 7, "minute": 32, "second": 54}
